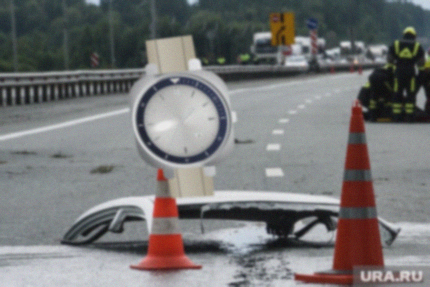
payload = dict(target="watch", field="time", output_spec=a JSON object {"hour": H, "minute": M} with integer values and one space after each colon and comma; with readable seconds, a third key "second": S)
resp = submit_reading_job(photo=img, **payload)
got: {"hour": 1, "minute": 35}
